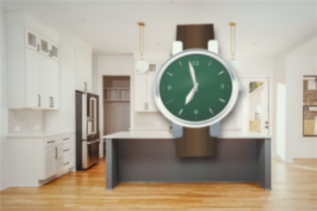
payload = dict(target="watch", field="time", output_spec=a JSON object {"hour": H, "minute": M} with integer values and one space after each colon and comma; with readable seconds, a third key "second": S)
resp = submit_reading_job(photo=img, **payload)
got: {"hour": 6, "minute": 58}
